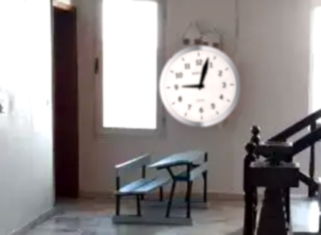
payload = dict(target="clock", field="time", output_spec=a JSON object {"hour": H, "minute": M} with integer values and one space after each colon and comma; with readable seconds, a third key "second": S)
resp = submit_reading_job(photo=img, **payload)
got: {"hour": 9, "minute": 3}
